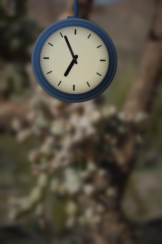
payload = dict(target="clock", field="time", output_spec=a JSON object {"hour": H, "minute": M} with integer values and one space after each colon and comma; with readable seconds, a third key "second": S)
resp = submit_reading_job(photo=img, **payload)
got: {"hour": 6, "minute": 56}
